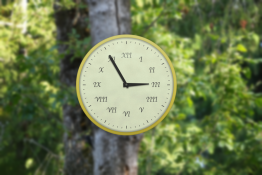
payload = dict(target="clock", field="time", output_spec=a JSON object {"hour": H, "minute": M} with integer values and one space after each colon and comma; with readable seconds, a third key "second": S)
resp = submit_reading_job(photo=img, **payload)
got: {"hour": 2, "minute": 55}
